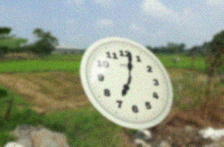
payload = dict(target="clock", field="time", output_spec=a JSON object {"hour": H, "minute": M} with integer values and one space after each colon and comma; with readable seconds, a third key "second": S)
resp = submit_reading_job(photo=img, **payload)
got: {"hour": 7, "minute": 2}
